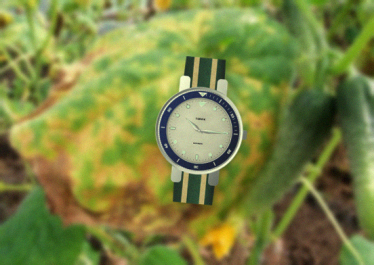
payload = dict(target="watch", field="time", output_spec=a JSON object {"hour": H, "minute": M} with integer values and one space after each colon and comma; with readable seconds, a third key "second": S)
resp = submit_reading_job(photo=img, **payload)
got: {"hour": 10, "minute": 15}
